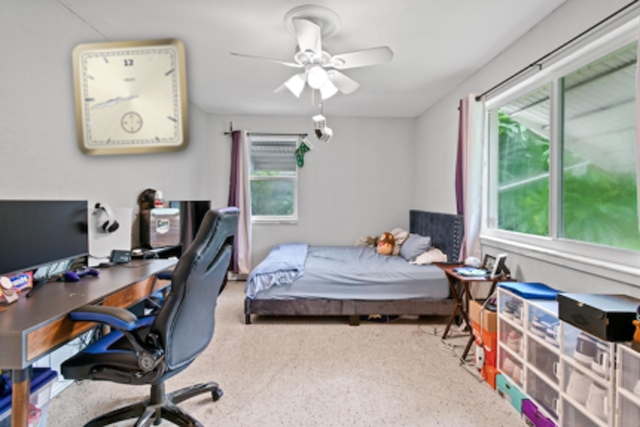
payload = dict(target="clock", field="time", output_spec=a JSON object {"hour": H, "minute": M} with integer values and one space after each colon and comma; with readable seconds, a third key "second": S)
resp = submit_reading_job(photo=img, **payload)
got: {"hour": 8, "minute": 43}
